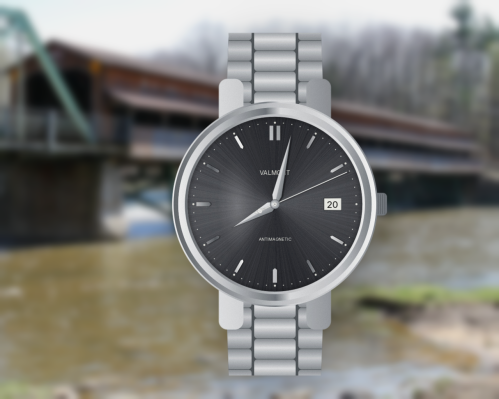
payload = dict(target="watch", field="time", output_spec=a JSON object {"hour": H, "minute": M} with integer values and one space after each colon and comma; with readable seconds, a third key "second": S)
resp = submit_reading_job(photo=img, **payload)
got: {"hour": 8, "minute": 2, "second": 11}
